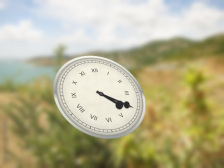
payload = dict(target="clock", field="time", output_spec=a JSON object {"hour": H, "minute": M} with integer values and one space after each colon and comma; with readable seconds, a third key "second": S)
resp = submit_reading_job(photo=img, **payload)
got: {"hour": 4, "minute": 20}
